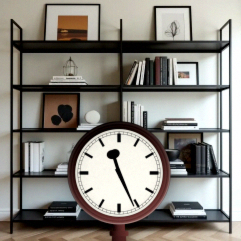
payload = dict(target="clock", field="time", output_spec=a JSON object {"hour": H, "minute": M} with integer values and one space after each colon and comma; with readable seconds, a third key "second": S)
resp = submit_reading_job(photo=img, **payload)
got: {"hour": 11, "minute": 26}
